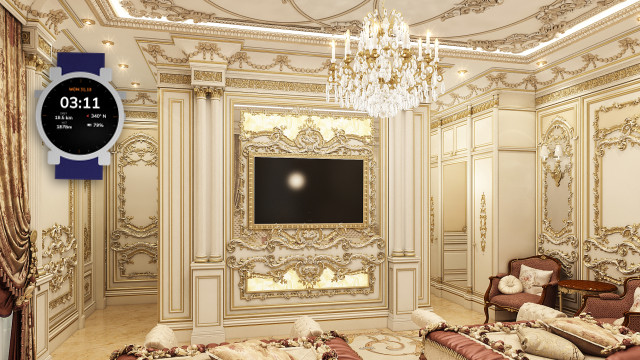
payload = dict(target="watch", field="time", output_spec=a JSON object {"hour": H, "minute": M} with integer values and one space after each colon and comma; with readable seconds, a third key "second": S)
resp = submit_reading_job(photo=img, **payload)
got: {"hour": 3, "minute": 11}
